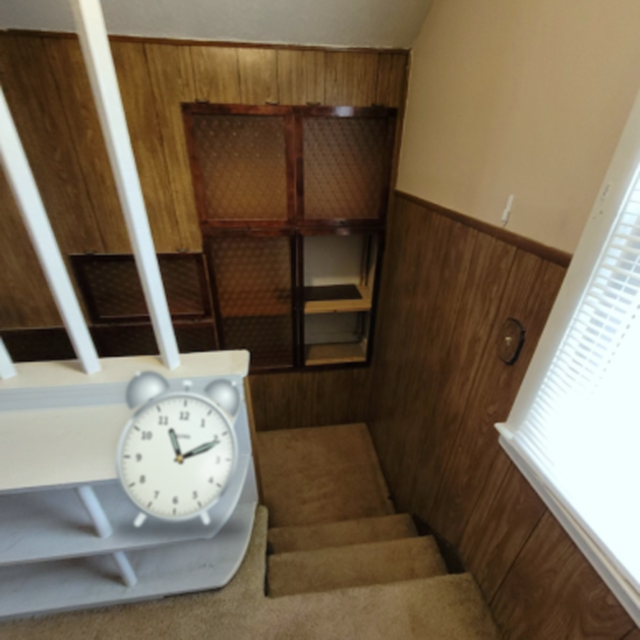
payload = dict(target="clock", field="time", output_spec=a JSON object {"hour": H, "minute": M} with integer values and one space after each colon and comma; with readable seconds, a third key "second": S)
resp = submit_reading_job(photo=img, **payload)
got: {"hour": 11, "minute": 11}
